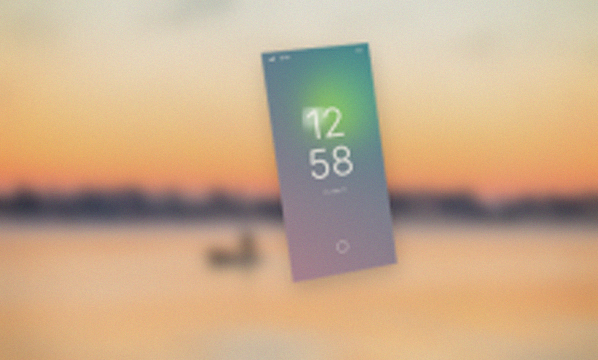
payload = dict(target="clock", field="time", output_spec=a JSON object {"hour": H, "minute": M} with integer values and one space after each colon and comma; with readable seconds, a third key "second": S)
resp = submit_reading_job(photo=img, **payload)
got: {"hour": 12, "minute": 58}
